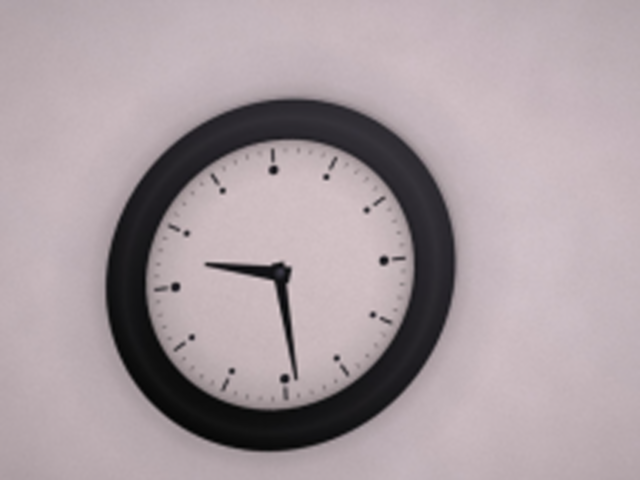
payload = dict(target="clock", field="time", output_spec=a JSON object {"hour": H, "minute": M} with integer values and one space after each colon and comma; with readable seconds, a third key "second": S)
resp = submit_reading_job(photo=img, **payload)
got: {"hour": 9, "minute": 29}
